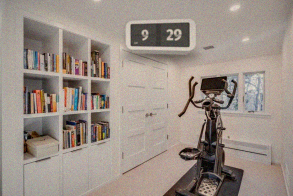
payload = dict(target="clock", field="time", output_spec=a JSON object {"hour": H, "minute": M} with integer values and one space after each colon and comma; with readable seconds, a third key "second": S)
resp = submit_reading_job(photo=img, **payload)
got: {"hour": 9, "minute": 29}
